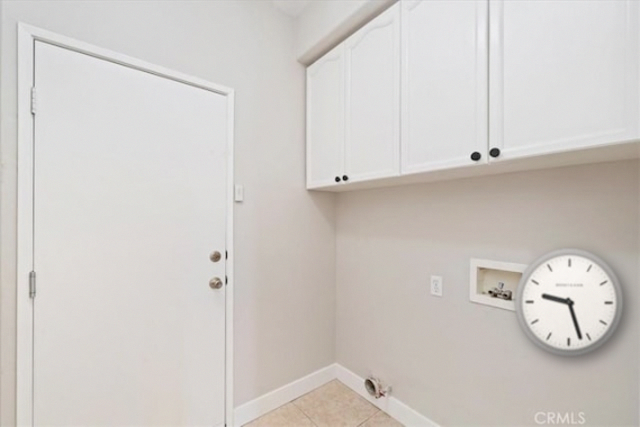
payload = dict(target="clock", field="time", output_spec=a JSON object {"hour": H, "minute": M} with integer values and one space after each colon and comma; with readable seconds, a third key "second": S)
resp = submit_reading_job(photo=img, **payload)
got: {"hour": 9, "minute": 27}
